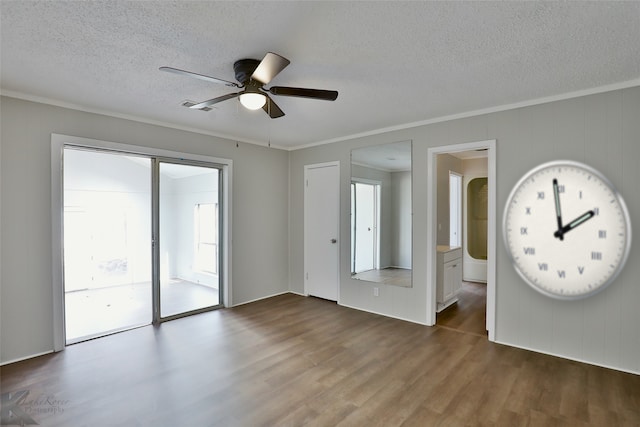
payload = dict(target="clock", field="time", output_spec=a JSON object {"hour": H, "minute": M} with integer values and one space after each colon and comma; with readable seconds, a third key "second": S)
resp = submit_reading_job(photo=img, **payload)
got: {"hour": 1, "minute": 59}
